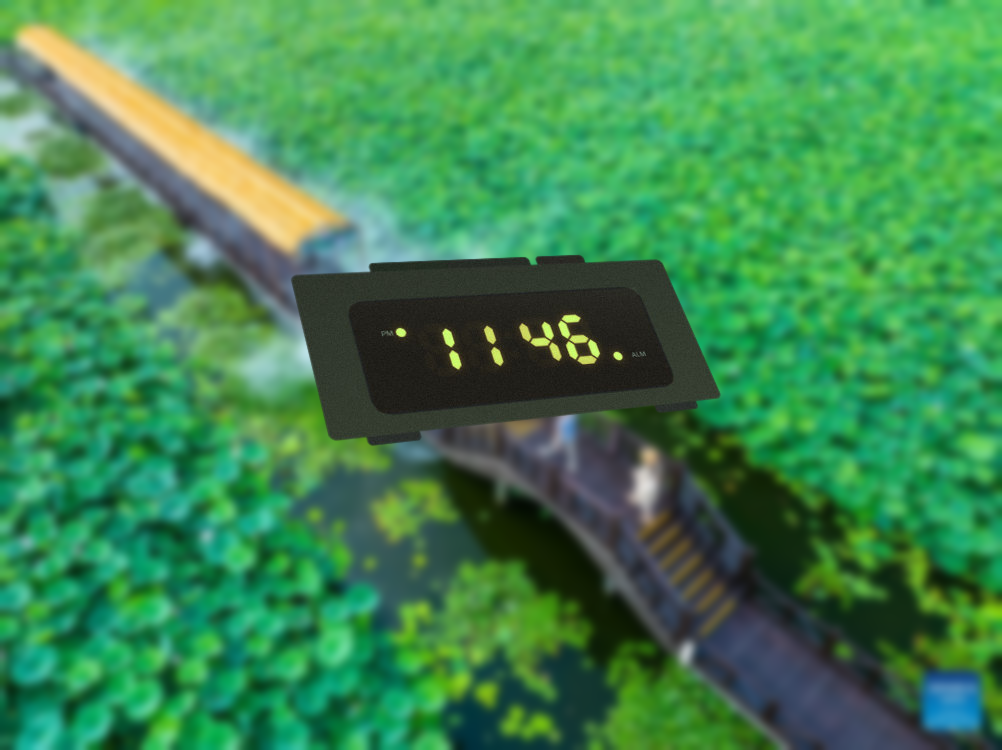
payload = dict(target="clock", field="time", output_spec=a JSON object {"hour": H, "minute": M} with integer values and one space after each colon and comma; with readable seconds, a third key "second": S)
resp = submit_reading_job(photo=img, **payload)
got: {"hour": 11, "minute": 46}
